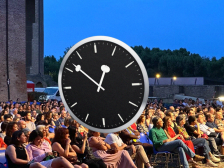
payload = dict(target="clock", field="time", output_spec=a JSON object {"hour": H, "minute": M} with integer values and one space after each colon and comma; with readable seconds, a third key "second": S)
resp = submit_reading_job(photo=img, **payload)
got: {"hour": 12, "minute": 52}
